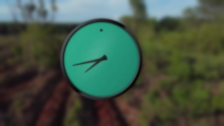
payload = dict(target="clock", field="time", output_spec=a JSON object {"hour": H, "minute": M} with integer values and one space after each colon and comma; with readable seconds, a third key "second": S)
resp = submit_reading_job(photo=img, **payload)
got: {"hour": 7, "minute": 43}
